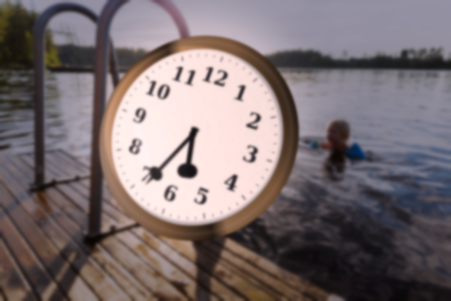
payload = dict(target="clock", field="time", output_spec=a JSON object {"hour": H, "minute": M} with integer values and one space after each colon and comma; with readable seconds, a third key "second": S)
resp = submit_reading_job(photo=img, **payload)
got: {"hour": 5, "minute": 34}
